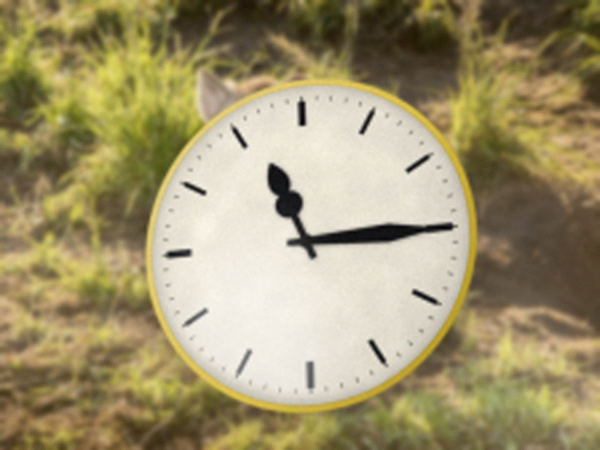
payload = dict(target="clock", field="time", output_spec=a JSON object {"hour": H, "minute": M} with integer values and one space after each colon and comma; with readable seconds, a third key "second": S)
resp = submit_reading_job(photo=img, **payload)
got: {"hour": 11, "minute": 15}
